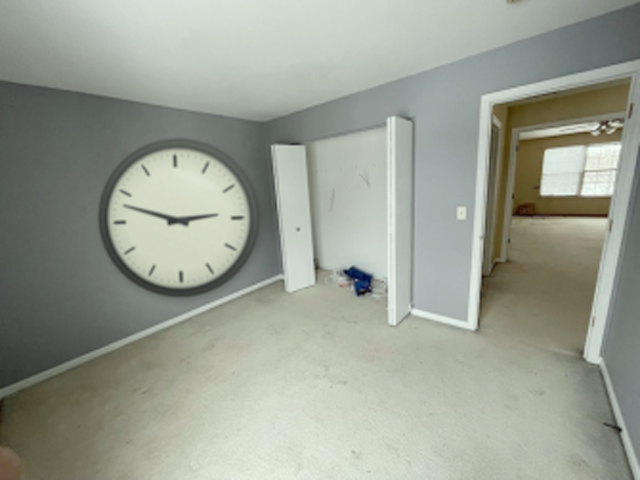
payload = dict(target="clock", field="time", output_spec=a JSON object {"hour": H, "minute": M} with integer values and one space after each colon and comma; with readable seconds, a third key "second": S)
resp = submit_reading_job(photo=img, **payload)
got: {"hour": 2, "minute": 48}
